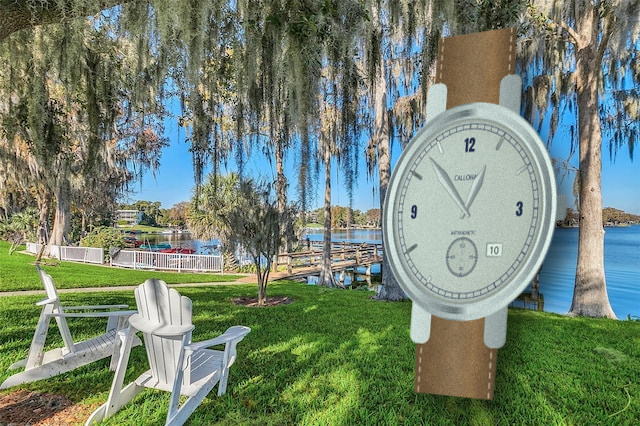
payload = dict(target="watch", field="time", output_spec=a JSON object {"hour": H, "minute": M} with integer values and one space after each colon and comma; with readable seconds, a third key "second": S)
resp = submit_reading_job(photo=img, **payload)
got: {"hour": 12, "minute": 53}
